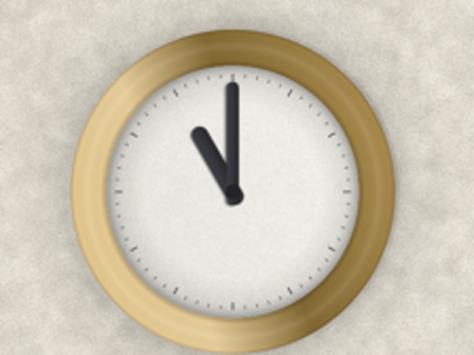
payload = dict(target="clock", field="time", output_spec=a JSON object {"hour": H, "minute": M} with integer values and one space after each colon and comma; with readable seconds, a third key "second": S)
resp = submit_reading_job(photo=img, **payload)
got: {"hour": 11, "minute": 0}
